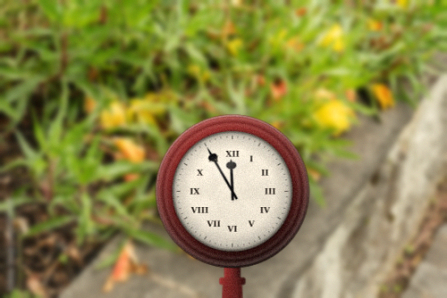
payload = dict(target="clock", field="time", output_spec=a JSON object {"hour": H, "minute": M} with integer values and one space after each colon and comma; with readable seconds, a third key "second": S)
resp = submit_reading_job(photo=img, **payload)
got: {"hour": 11, "minute": 55}
